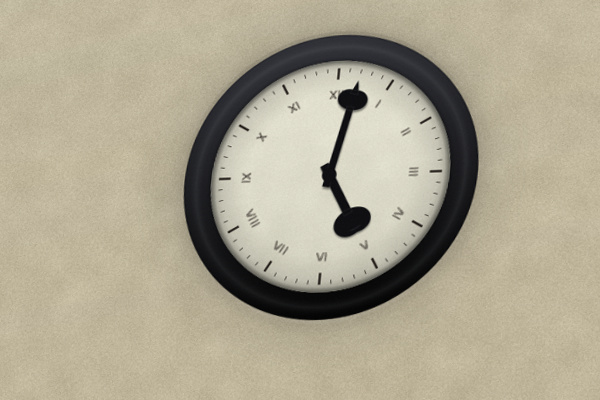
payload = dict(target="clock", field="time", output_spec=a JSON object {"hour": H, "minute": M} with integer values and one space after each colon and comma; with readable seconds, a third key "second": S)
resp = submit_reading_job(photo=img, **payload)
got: {"hour": 5, "minute": 2}
